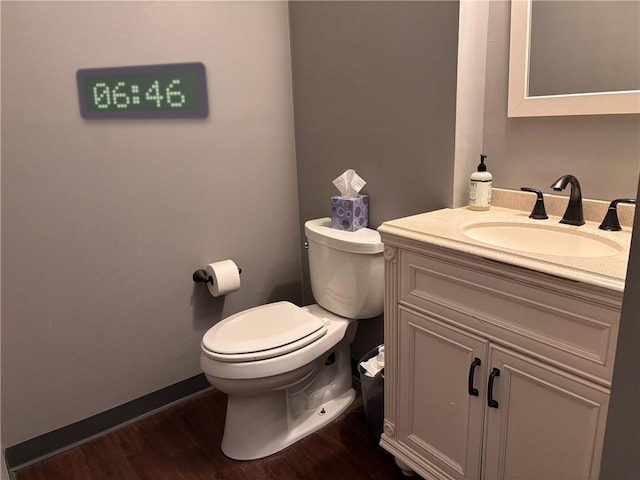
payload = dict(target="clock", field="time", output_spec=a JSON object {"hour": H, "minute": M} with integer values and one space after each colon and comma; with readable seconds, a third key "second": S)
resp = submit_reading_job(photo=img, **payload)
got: {"hour": 6, "minute": 46}
